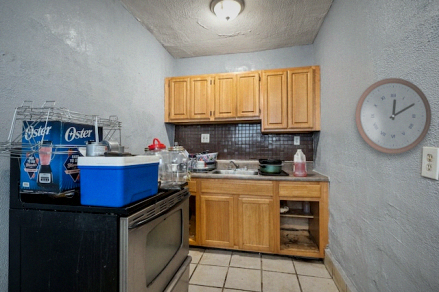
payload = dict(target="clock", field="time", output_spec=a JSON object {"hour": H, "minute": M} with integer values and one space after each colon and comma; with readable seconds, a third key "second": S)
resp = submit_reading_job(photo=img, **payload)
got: {"hour": 12, "minute": 10}
